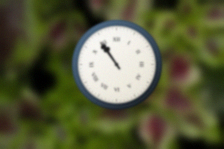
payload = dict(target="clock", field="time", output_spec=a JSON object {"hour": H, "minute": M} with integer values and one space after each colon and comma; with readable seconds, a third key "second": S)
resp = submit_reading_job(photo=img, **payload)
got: {"hour": 10, "minute": 54}
